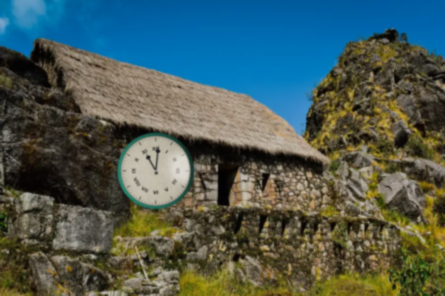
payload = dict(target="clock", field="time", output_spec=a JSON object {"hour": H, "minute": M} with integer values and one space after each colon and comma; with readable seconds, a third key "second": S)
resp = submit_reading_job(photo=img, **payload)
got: {"hour": 11, "minute": 1}
